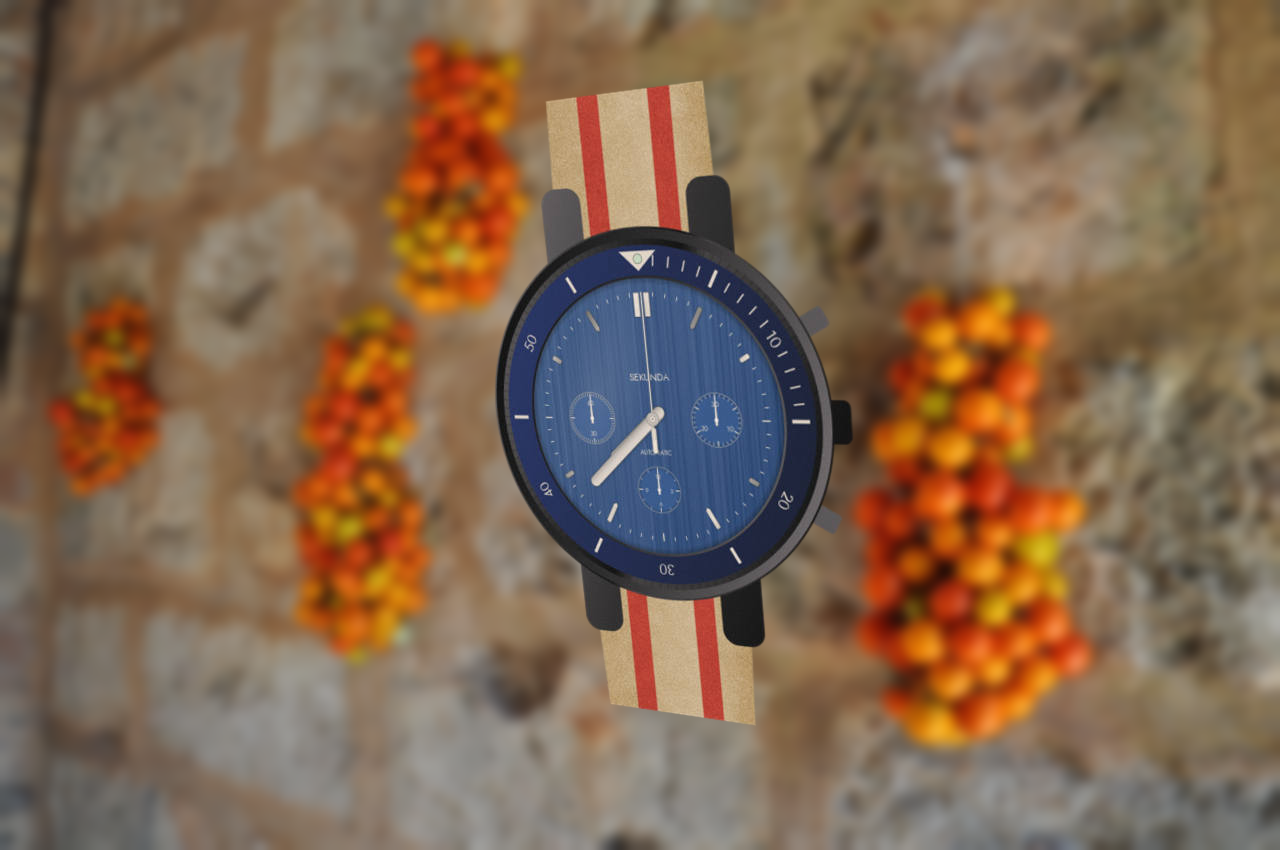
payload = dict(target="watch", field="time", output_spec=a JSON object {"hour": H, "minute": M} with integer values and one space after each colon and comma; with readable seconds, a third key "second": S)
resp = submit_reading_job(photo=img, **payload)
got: {"hour": 7, "minute": 38}
